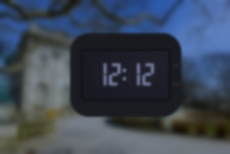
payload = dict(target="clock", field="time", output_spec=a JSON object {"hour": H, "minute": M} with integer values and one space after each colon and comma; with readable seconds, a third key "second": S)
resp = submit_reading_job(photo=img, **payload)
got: {"hour": 12, "minute": 12}
